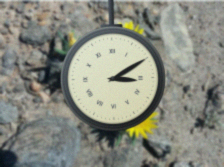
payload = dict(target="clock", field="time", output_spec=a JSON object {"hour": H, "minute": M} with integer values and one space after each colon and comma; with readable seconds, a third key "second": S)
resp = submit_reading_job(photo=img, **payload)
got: {"hour": 3, "minute": 10}
